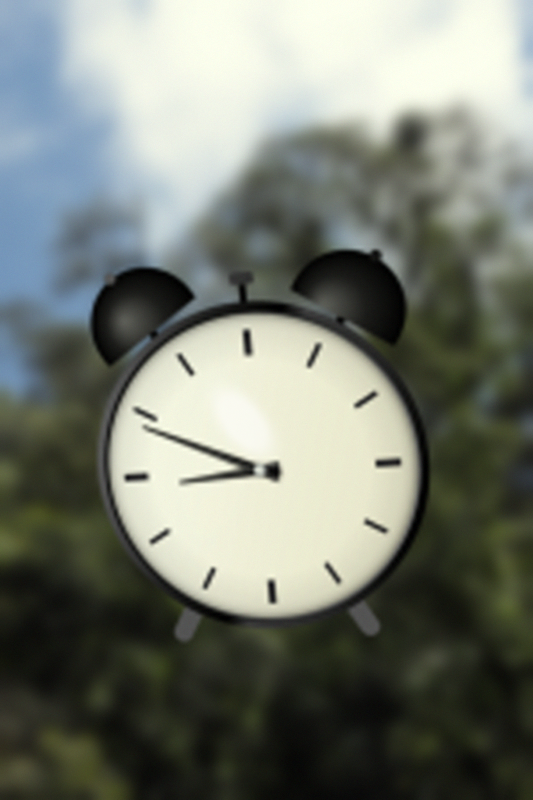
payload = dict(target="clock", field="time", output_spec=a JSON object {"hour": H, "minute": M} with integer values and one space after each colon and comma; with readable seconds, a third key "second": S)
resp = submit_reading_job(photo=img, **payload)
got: {"hour": 8, "minute": 49}
